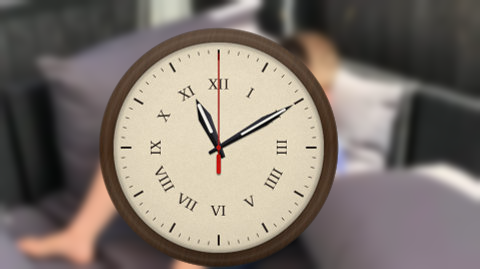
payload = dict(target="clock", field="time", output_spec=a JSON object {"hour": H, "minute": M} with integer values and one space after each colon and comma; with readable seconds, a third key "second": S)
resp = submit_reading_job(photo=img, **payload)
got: {"hour": 11, "minute": 10, "second": 0}
